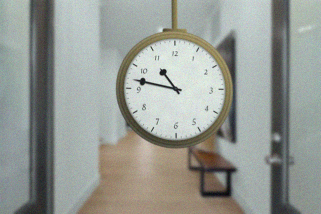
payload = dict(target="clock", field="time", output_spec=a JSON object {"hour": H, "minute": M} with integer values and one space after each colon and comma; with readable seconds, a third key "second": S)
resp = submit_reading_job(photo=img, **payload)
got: {"hour": 10, "minute": 47}
